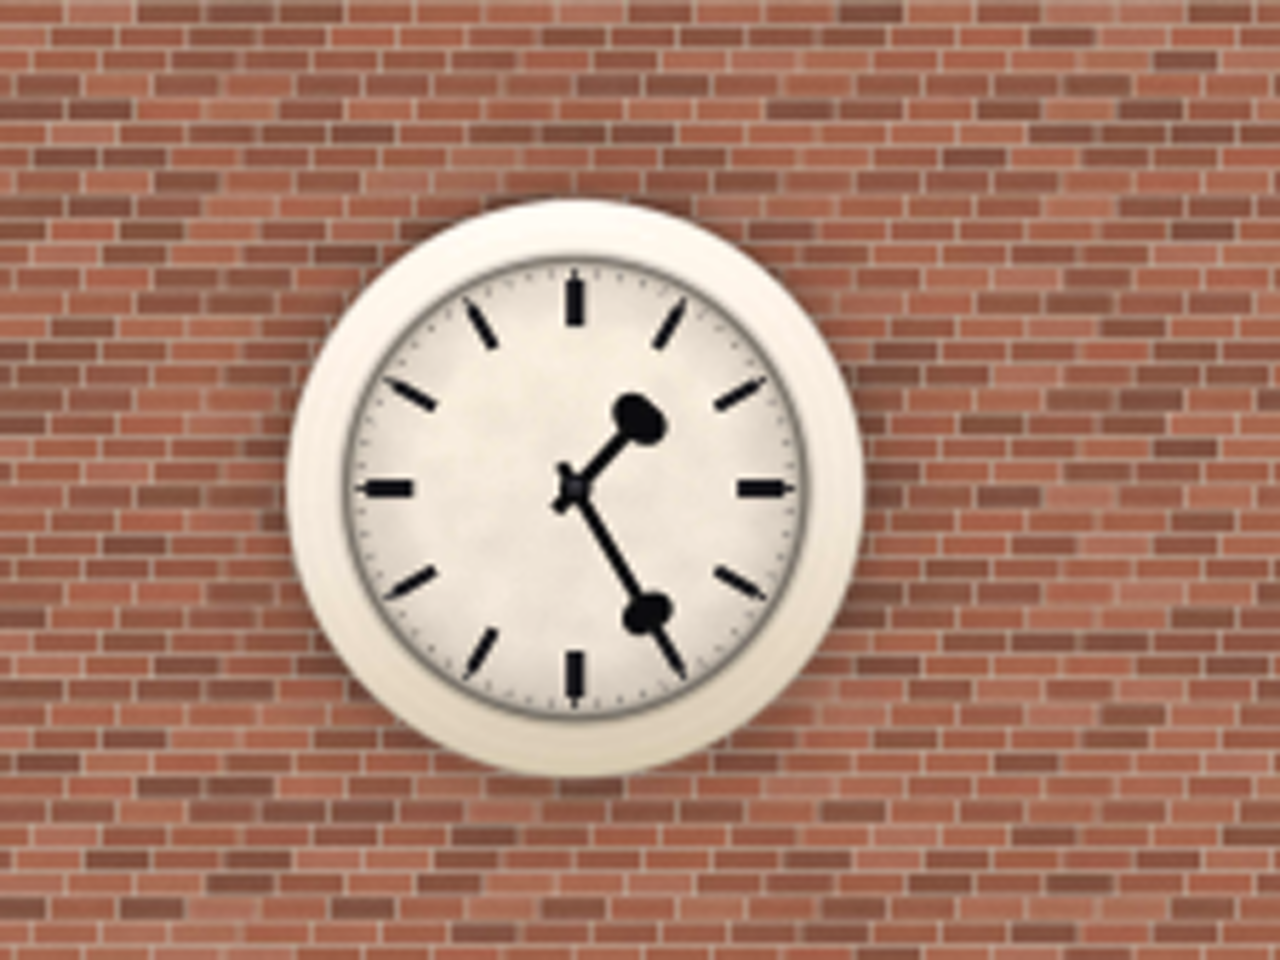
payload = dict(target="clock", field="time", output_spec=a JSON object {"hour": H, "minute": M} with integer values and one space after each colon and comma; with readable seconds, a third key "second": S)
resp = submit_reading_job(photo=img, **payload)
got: {"hour": 1, "minute": 25}
